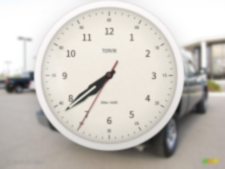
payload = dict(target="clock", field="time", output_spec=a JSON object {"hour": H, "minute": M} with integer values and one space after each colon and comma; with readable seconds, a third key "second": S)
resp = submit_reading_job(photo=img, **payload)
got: {"hour": 7, "minute": 38, "second": 35}
